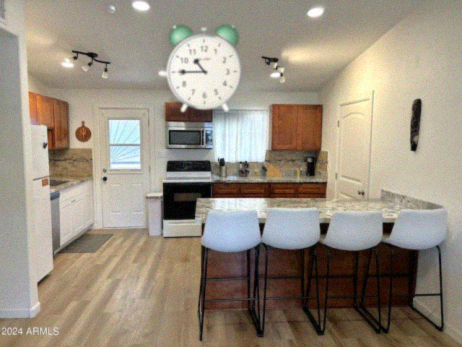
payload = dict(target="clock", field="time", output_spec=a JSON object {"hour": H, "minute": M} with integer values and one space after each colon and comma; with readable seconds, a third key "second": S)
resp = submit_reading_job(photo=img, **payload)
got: {"hour": 10, "minute": 45}
